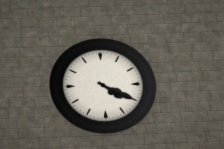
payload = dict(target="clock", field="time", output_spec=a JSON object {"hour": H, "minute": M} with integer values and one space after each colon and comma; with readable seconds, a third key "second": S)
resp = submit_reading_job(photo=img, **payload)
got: {"hour": 4, "minute": 20}
